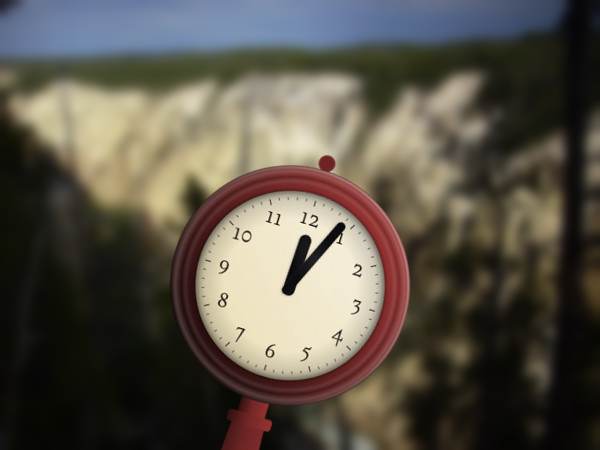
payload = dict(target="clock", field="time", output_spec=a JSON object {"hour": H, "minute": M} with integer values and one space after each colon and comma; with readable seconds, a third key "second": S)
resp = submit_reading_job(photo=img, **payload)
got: {"hour": 12, "minute": 4}
